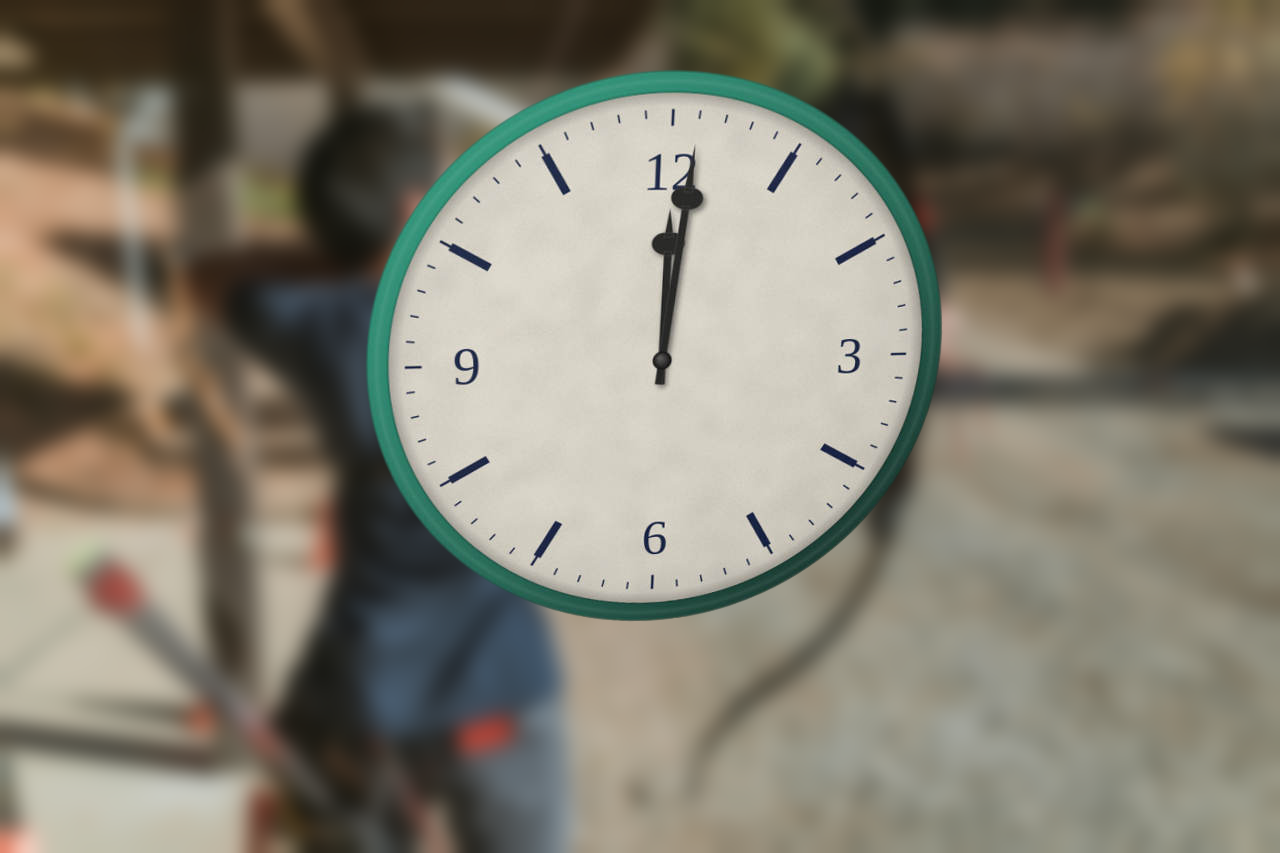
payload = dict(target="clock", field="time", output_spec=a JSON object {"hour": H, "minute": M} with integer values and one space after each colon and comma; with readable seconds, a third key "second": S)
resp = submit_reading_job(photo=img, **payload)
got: {"hour": 12, "minute": 1}
